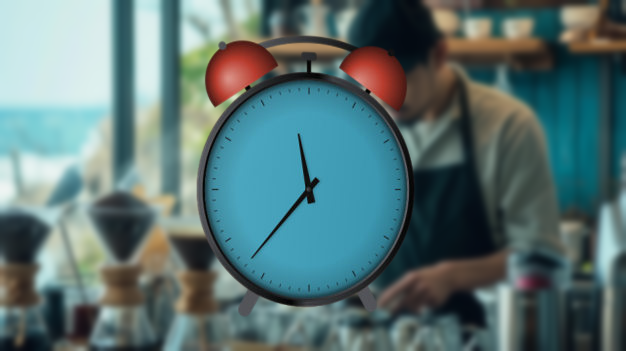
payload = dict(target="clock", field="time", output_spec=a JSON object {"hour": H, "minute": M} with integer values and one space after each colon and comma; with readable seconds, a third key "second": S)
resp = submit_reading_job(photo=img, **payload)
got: {"hour": 11, "minute": 37}
